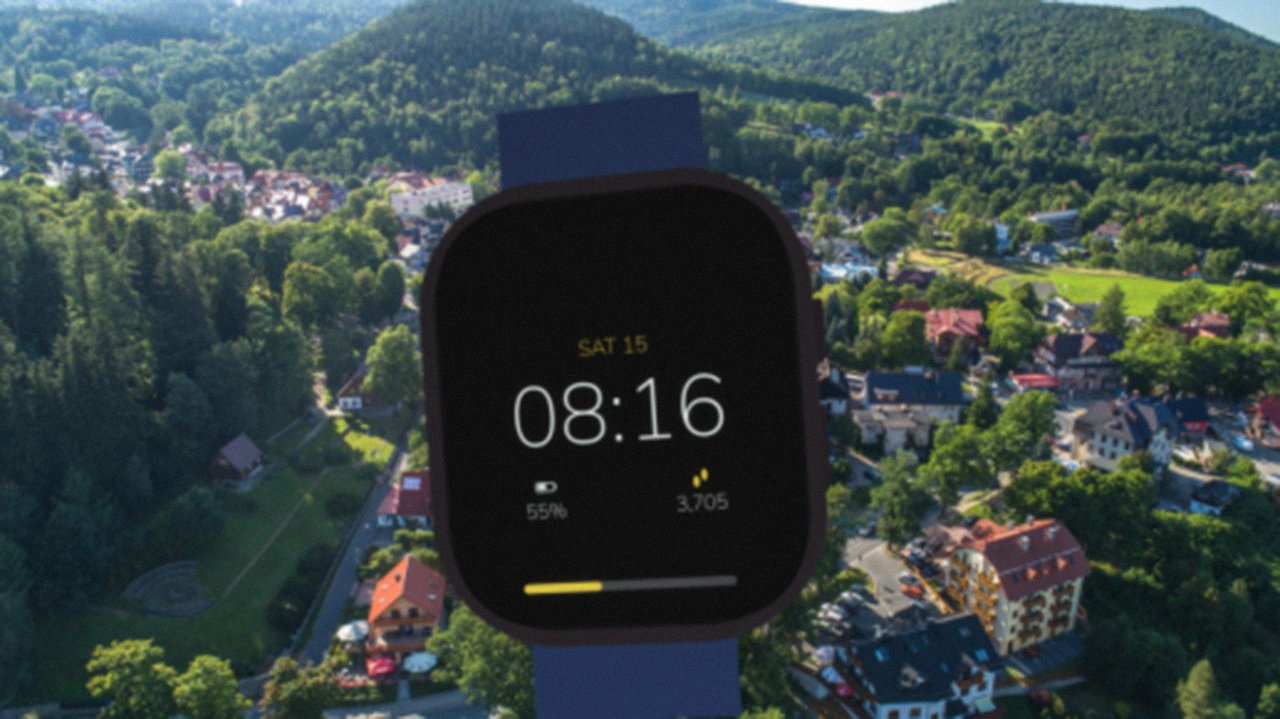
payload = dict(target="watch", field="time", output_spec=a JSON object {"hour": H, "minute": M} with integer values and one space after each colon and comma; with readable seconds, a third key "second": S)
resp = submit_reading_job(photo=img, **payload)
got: {"hour": 8, "minute": 16}
